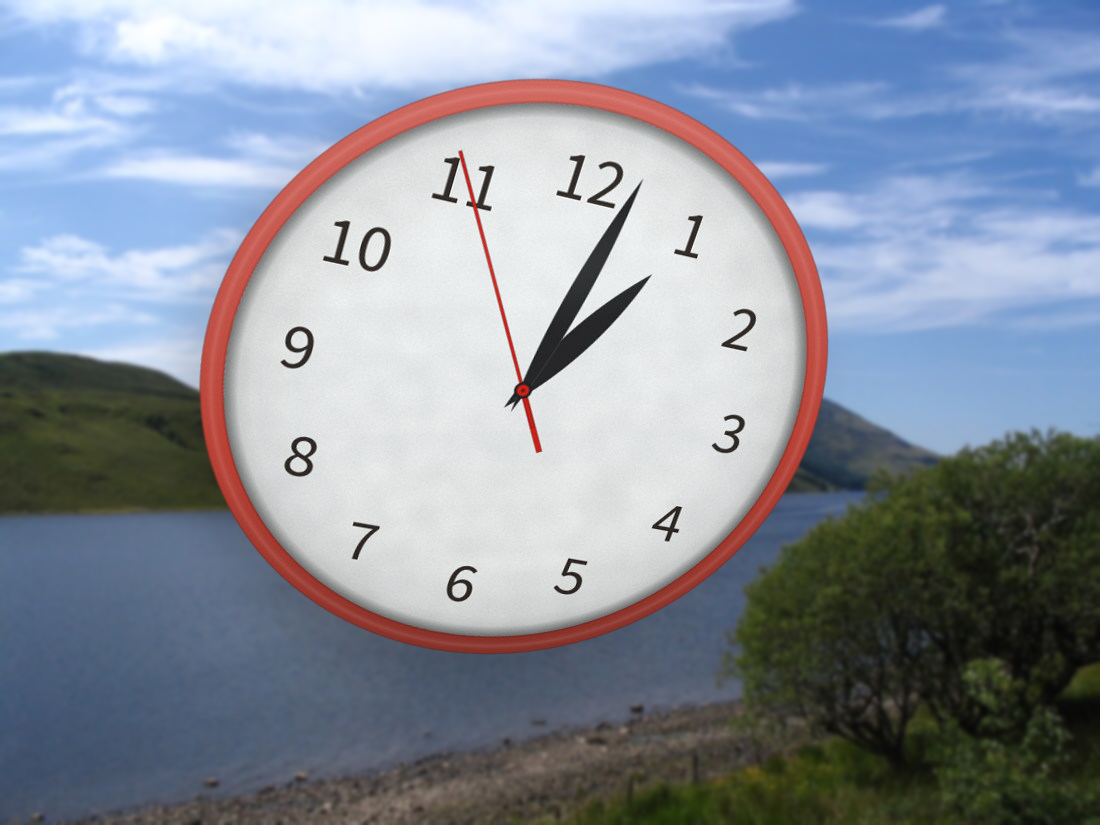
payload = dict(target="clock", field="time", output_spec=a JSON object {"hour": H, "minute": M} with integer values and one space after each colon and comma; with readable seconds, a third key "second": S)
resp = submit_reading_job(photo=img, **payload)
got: {"hour": 1, "minute": 1, "second": 55}
